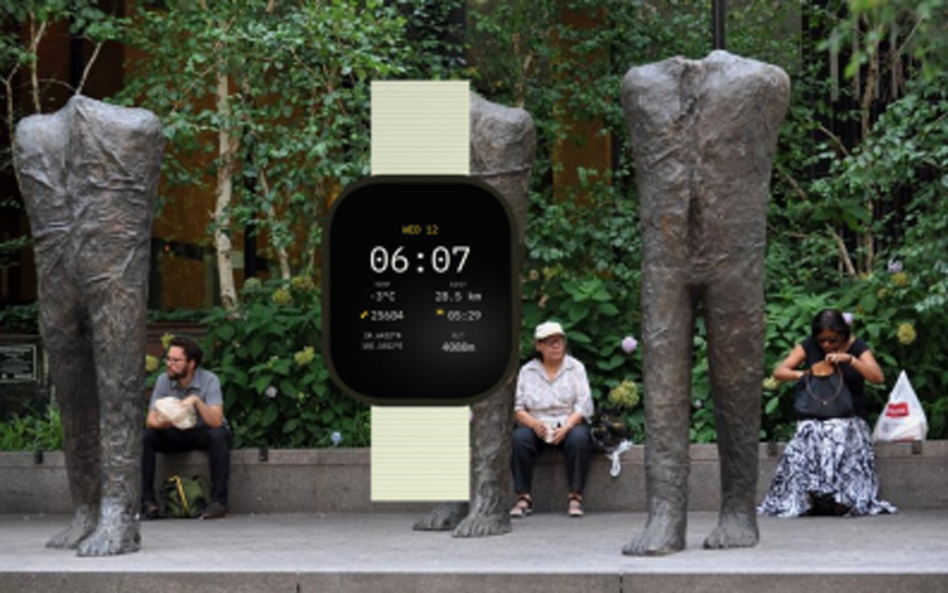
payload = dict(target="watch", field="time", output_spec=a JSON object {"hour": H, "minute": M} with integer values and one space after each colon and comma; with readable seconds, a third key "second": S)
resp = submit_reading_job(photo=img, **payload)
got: {"hour": 6, "minute": 7}
